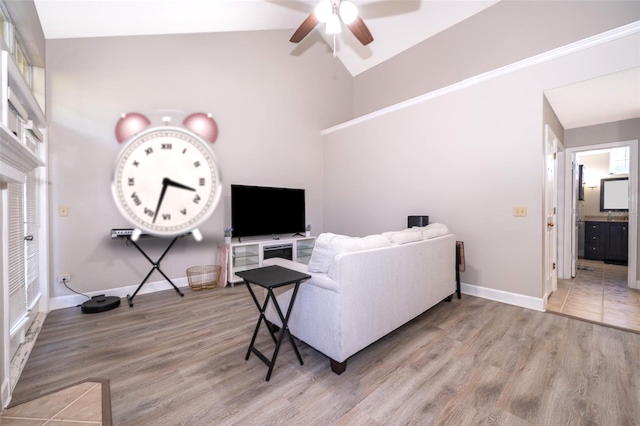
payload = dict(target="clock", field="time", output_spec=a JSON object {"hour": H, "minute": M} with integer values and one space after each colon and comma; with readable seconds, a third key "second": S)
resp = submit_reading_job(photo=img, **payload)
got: {"hour": 3, "minute": 33}
